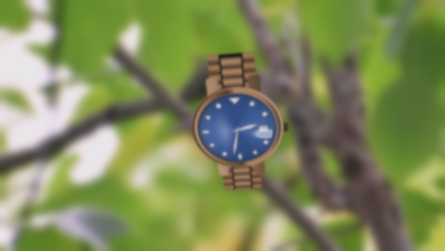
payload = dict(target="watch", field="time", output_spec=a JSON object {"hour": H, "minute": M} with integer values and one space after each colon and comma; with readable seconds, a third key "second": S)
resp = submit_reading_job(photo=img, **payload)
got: {"hour": 2, "minute": 32}
